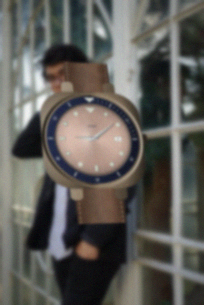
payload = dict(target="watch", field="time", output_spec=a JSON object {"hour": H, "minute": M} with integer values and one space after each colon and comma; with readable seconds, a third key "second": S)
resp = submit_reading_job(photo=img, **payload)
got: {"hour": 9, "minute": 9}
